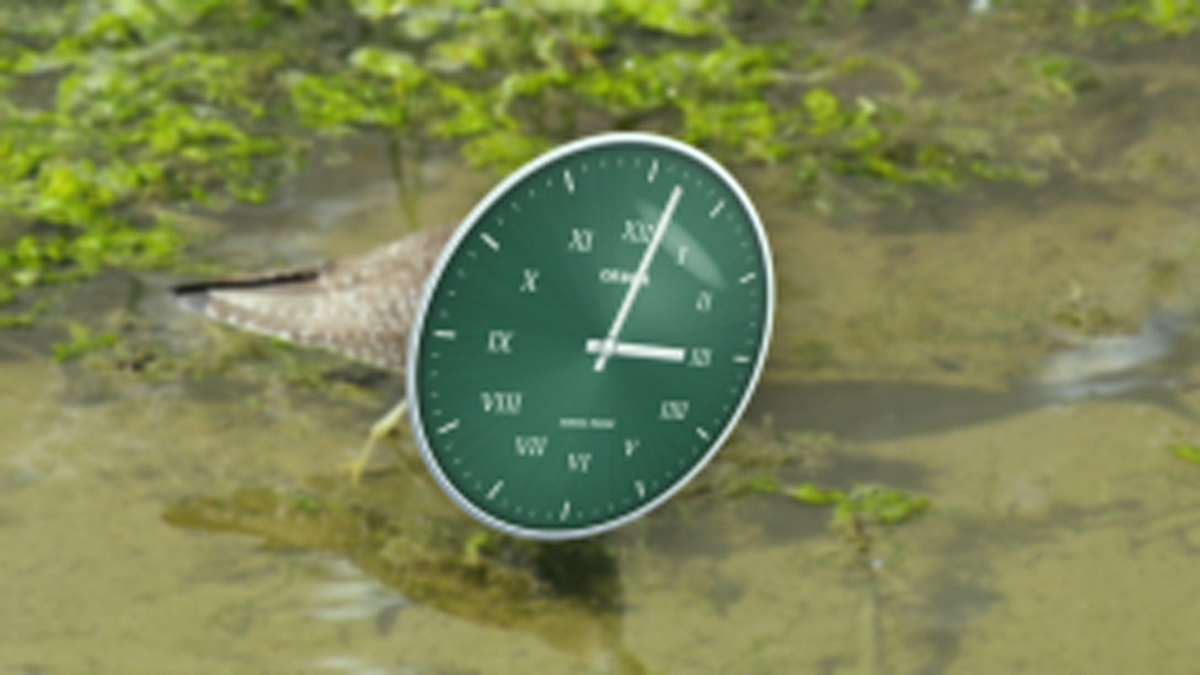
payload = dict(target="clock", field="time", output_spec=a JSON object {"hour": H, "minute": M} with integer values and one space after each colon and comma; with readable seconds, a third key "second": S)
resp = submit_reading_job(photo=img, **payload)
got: {"hour": 3, "minute": 2}
